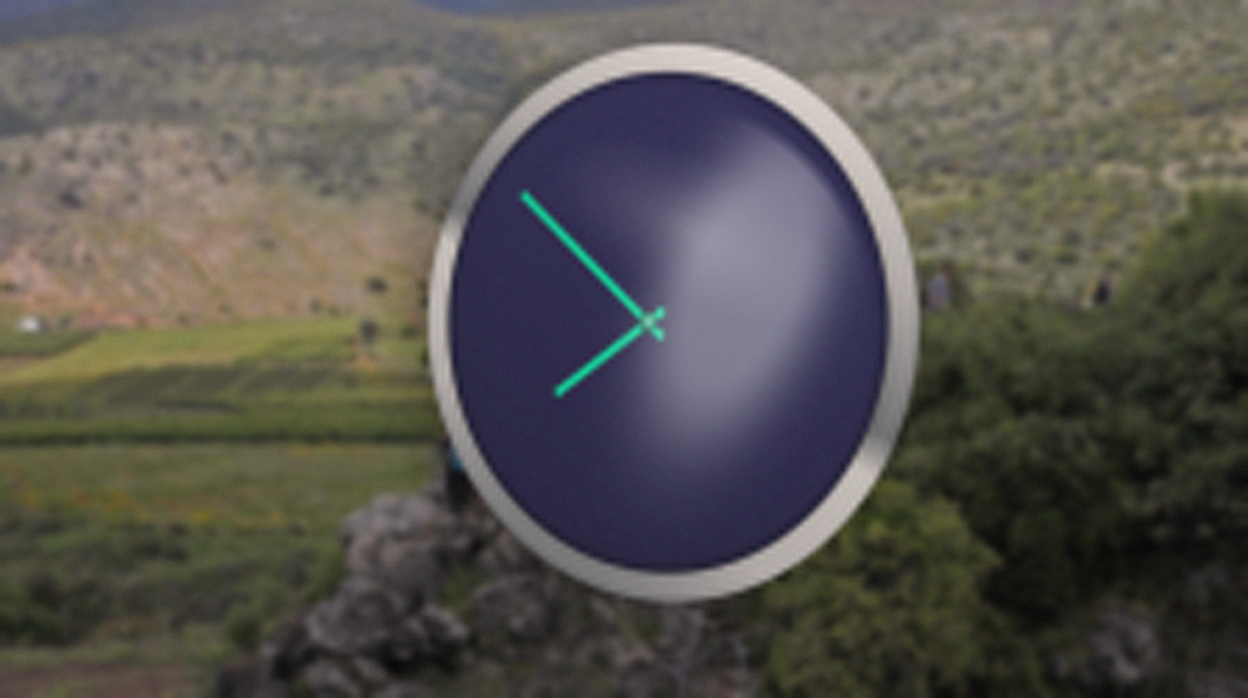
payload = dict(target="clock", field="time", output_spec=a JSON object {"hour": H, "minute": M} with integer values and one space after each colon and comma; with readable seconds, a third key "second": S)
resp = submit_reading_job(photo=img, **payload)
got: {"hour": 7, "minute": 52}
